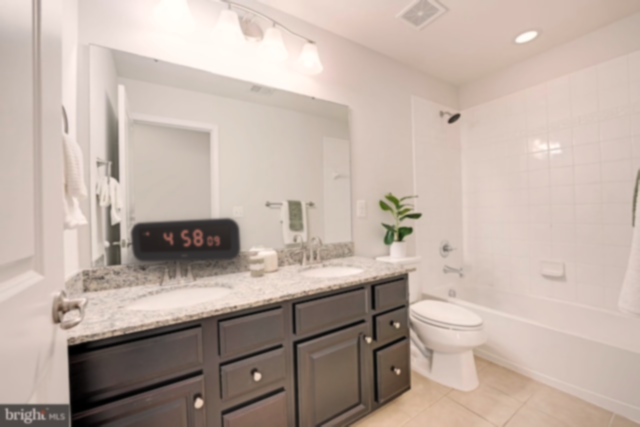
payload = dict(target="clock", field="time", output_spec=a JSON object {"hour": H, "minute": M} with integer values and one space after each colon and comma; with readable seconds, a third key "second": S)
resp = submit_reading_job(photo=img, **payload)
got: {"hour": 4, "minute": 58}
